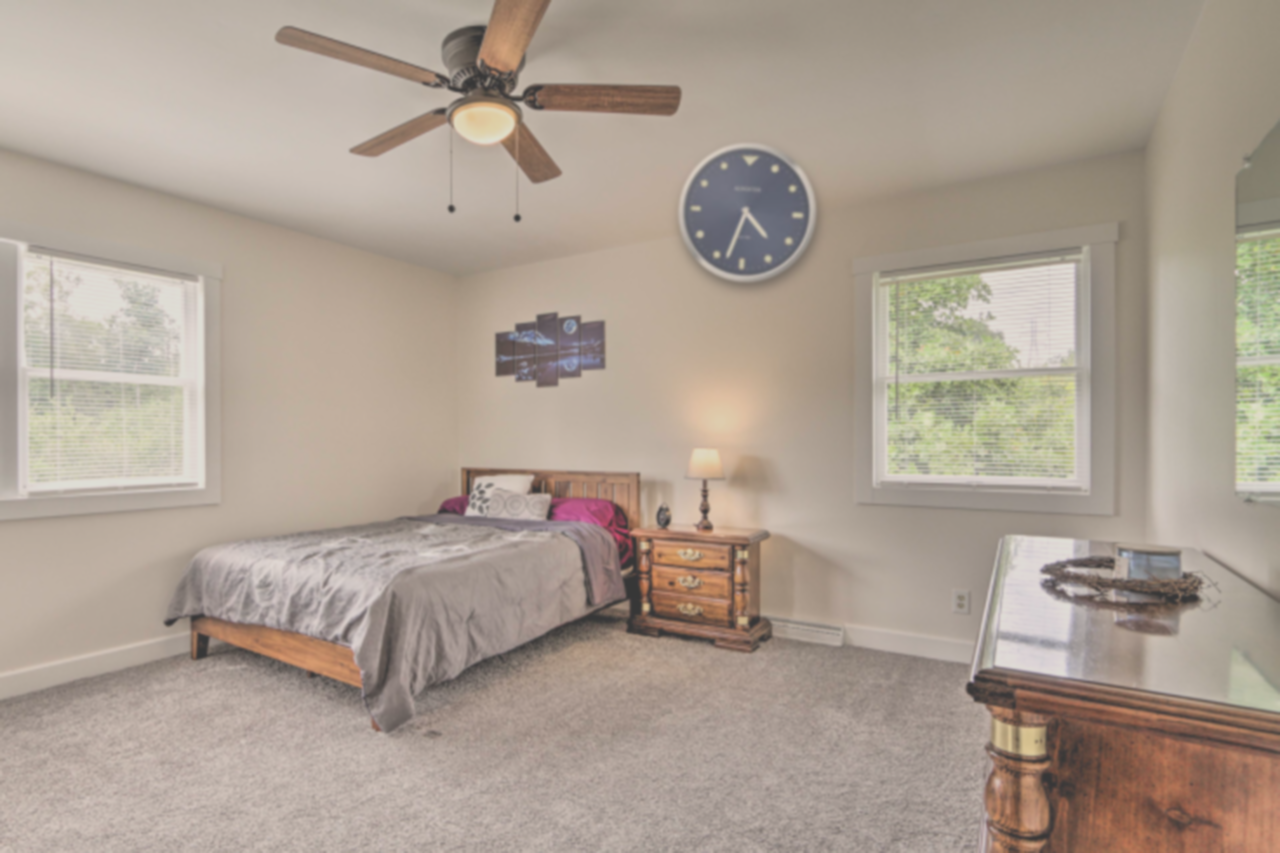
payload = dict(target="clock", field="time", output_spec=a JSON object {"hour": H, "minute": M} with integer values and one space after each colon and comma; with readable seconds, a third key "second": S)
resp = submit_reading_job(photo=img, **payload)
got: {"hour": 4, "minute": 33}
